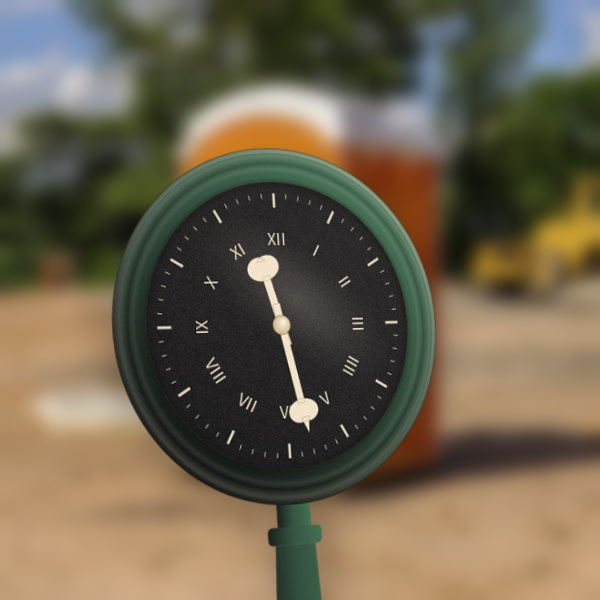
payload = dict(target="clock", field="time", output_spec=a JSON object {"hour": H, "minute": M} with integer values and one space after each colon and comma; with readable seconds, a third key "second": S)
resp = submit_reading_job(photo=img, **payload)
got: {"hour": 11, "minute": 28}
